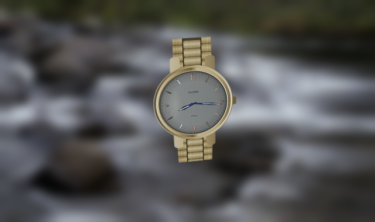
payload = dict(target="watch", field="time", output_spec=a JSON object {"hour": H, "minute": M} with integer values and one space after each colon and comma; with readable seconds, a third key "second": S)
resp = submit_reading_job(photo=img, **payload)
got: {"hour": 8, "minute": 16}
